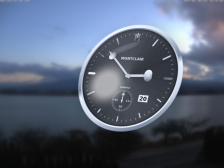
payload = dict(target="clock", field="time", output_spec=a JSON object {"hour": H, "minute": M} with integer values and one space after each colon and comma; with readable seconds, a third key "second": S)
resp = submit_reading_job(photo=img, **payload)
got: {"hour": 2, "minute": 52}
